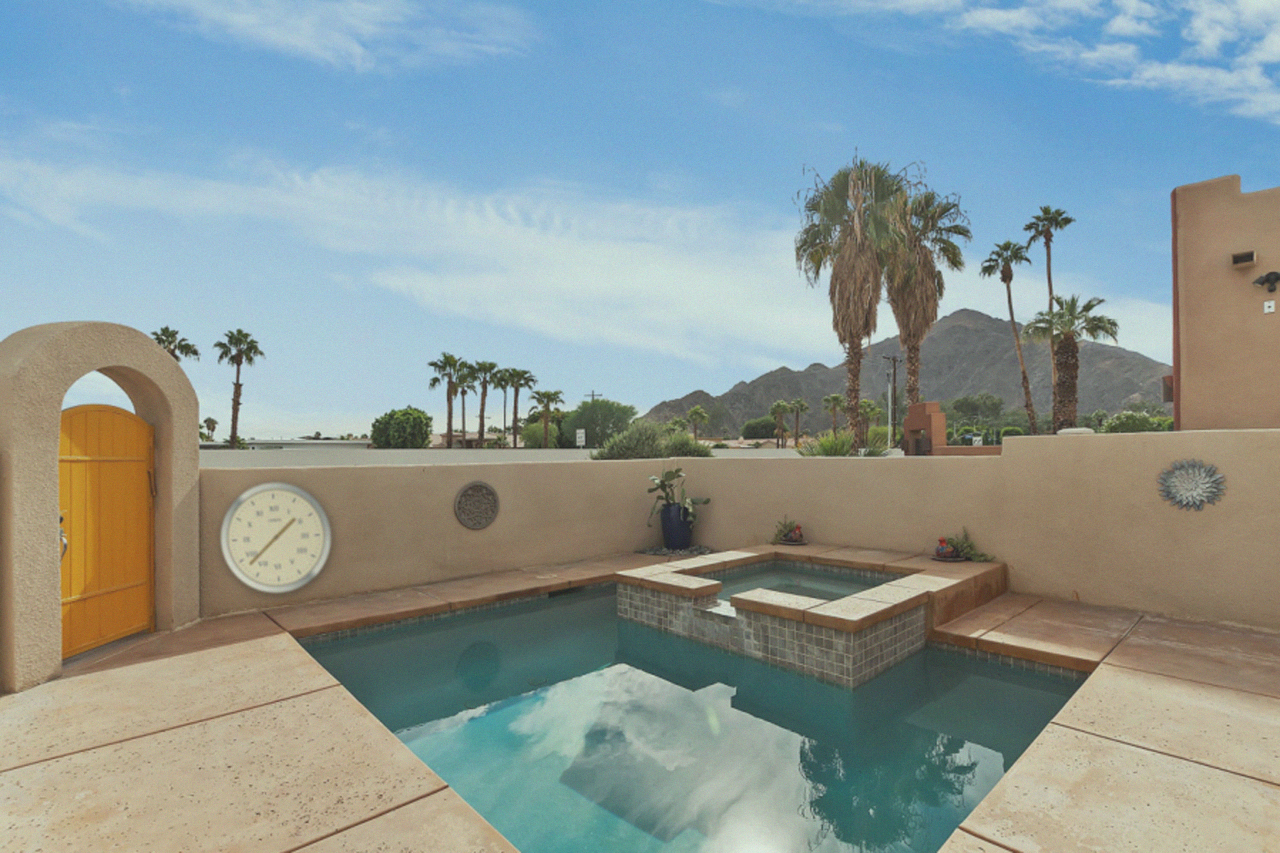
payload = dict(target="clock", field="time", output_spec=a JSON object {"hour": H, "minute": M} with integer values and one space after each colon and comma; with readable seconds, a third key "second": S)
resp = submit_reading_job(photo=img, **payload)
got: {"hour": 1, "minute": 38}
